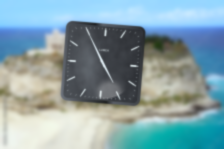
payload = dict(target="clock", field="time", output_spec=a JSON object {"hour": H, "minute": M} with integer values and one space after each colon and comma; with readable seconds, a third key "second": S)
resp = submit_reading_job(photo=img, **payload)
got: {"hour": 4, "minute": 55}
